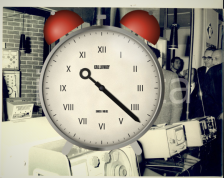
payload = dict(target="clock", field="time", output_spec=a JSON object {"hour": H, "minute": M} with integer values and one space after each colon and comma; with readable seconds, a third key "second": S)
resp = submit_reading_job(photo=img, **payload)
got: {"hour": 10, "minute": 22}
